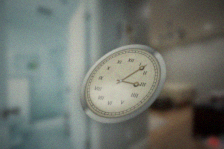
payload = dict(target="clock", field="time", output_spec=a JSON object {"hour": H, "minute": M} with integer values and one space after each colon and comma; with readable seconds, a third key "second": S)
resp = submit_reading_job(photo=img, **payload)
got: {"hour": 3, "minute": 7}
